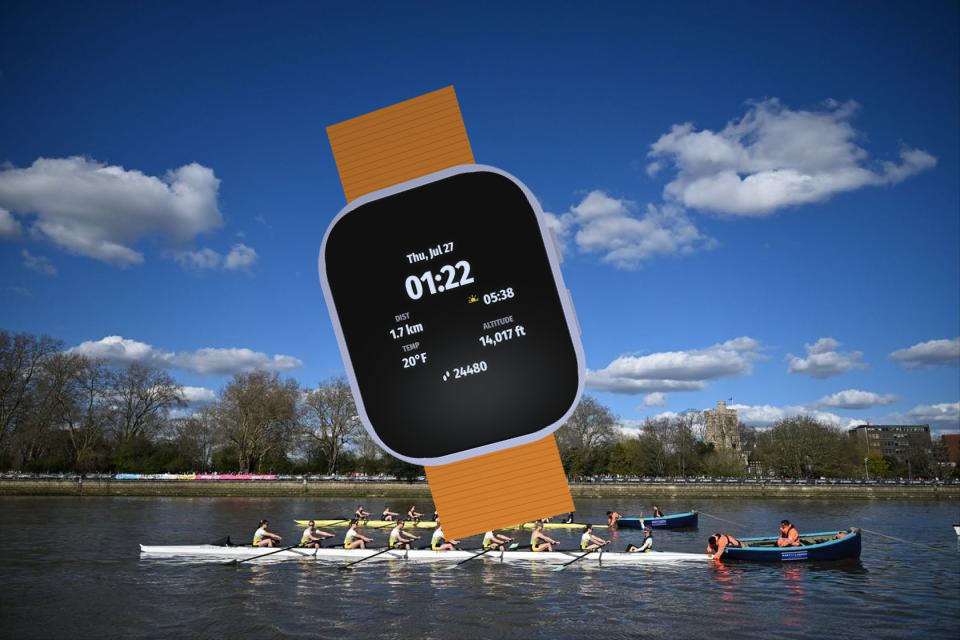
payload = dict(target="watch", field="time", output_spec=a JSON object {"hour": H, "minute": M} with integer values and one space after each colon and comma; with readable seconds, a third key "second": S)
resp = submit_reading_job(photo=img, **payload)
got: {"hour": 1, "minute": 22}
